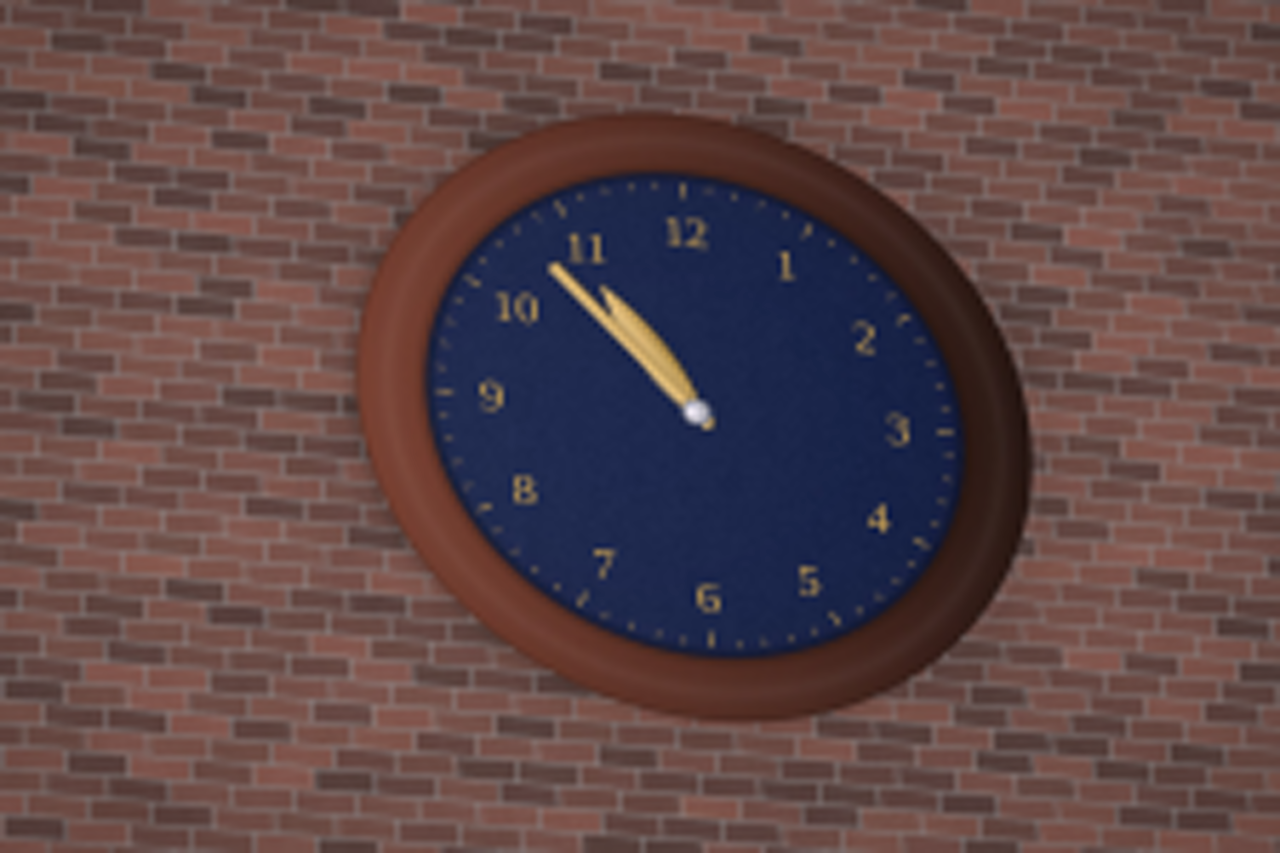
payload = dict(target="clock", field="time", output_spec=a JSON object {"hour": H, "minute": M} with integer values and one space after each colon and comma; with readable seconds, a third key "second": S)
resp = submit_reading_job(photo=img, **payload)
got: {"hour": 10, "minute": 53}
